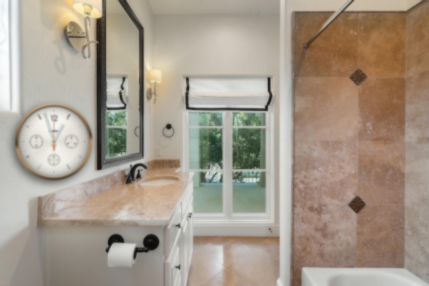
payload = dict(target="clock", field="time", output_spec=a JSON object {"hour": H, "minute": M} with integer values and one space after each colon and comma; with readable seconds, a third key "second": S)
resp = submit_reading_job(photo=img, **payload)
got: {"hour": 12, "minute": 57}
